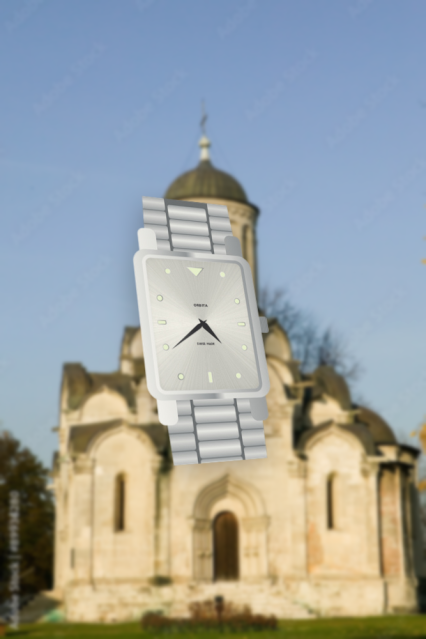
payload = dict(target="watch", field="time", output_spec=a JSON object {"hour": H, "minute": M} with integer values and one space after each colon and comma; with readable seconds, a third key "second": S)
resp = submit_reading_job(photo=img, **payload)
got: {"hour": 4, "minute": 39}
